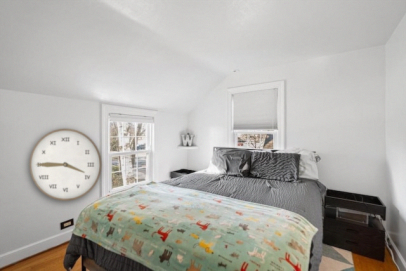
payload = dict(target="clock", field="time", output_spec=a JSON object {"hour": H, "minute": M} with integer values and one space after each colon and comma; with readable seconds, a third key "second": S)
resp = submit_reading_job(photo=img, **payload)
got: {"hour": 3, "minute": 45}
